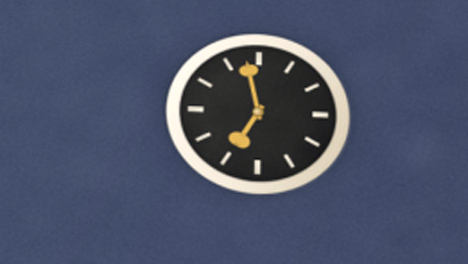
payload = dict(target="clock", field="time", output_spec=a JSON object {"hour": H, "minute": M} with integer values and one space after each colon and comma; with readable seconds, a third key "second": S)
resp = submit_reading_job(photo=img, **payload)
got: {"hour": 6, "minute": 58}
